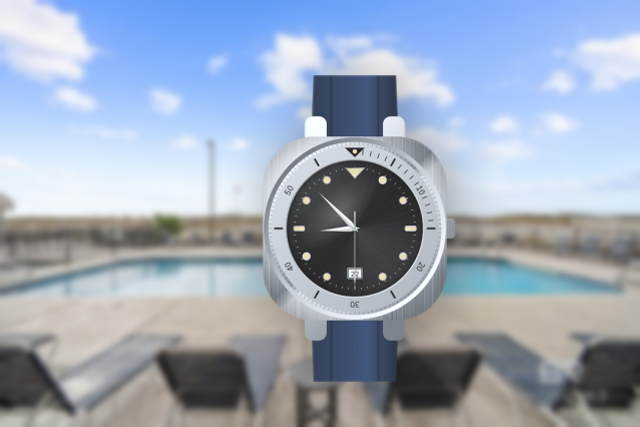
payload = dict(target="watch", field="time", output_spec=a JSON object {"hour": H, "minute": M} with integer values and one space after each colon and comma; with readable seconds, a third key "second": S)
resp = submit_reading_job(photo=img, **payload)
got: {"hour": 8, "minute": 52, "second": 30}
